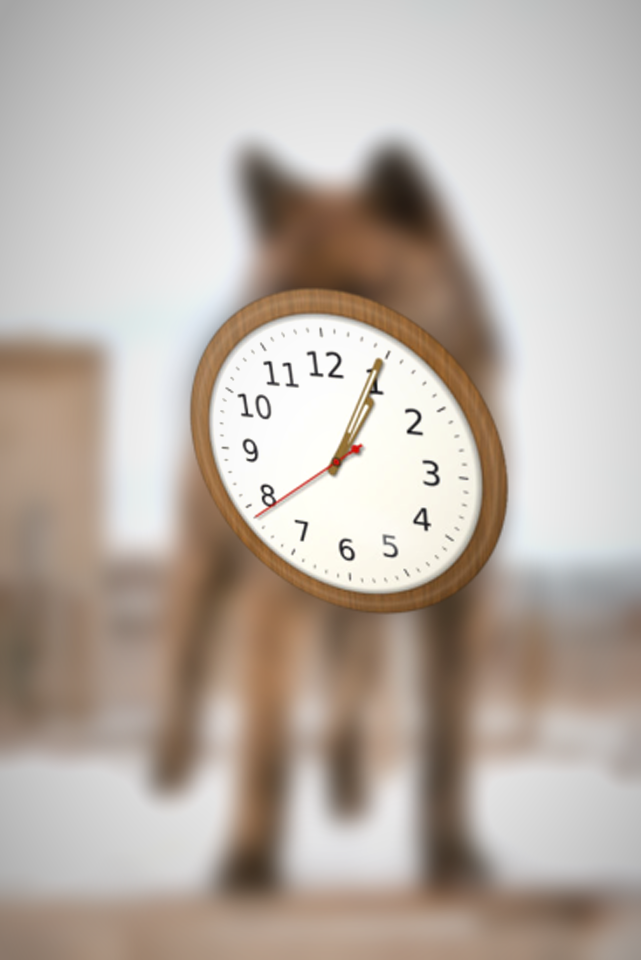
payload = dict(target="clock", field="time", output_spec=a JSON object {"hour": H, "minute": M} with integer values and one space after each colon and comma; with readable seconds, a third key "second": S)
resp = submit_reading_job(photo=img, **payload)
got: {"hour": 1, "minute": 4, "second": 39}
